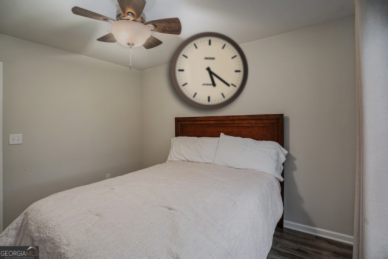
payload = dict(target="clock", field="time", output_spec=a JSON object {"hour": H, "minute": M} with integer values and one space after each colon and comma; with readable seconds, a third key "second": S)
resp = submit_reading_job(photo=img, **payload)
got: {"hour": 5, "minute": 21}
